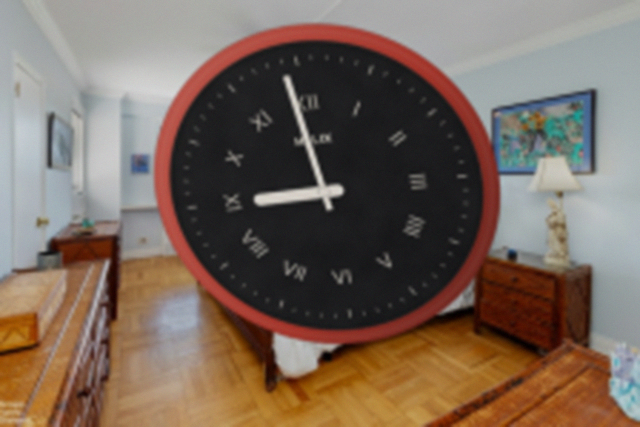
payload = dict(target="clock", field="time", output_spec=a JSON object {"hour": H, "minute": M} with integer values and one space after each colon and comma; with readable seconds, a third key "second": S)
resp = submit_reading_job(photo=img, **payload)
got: {"hour": 8, "minute": 59}
